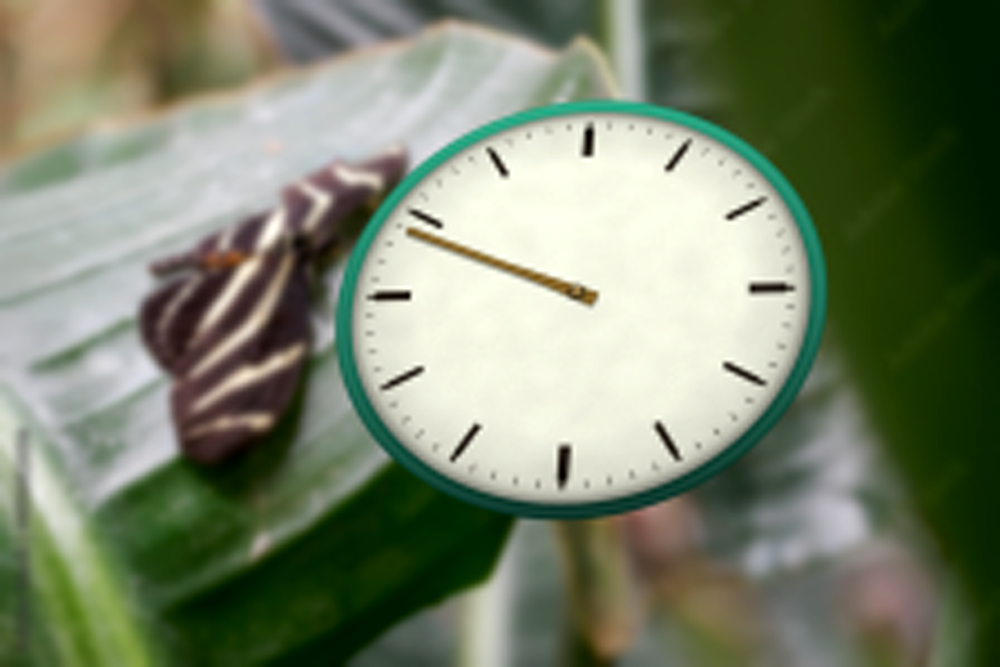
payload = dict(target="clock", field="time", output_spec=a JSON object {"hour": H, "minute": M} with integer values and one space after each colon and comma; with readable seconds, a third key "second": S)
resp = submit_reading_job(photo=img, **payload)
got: {"hour": 9, "minute": 49}
